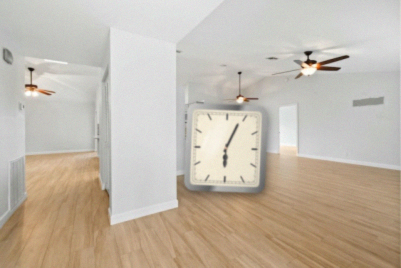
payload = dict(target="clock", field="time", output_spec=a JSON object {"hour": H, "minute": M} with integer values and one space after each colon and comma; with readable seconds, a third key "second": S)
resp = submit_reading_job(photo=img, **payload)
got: {"hour": 6, "minute": 4}
